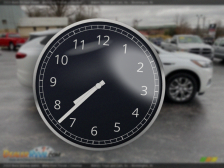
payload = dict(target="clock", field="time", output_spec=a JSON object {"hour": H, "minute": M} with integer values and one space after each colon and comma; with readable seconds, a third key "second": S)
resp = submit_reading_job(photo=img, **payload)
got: {"hour": 7, "minute": 37}
